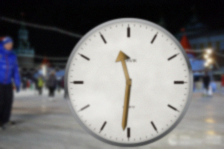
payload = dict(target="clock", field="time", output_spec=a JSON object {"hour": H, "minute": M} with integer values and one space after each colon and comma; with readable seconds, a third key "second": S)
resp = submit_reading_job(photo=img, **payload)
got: {"hour": 11, "minute": 31}
